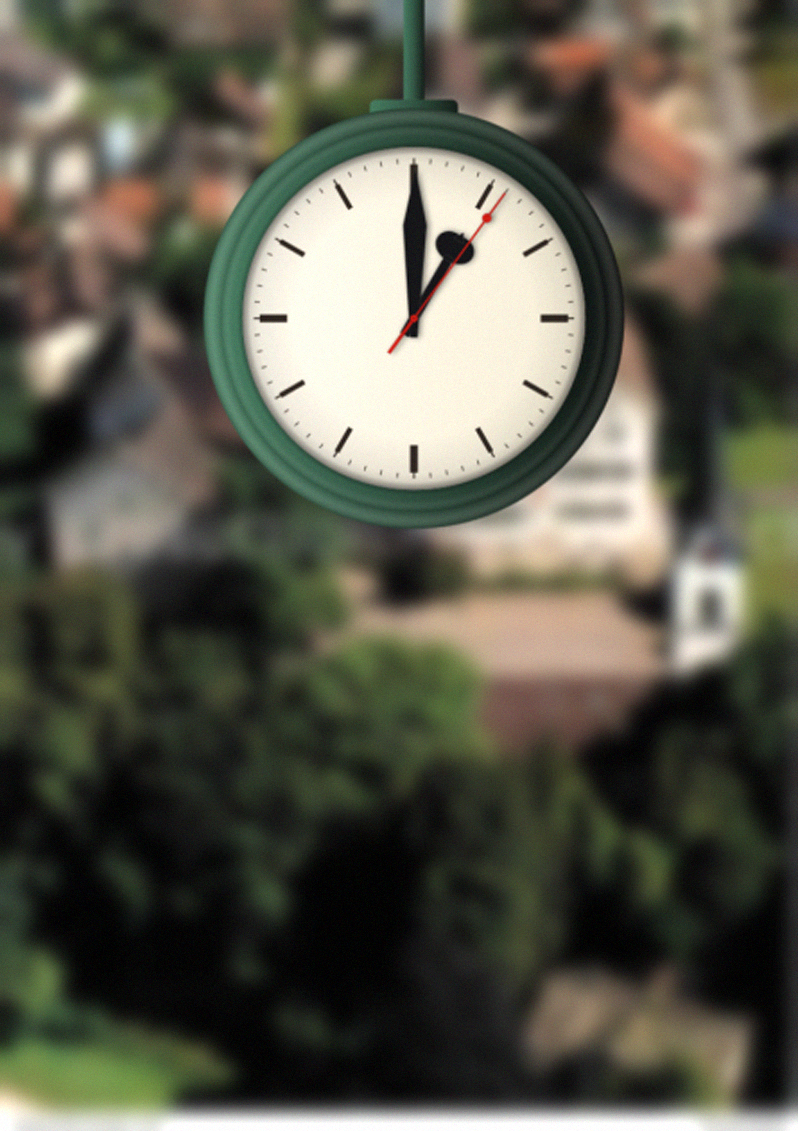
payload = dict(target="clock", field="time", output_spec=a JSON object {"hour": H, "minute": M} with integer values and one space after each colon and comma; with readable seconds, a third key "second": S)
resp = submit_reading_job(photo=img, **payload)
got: {"hour": 1, "minute": 0, "second": 6}
